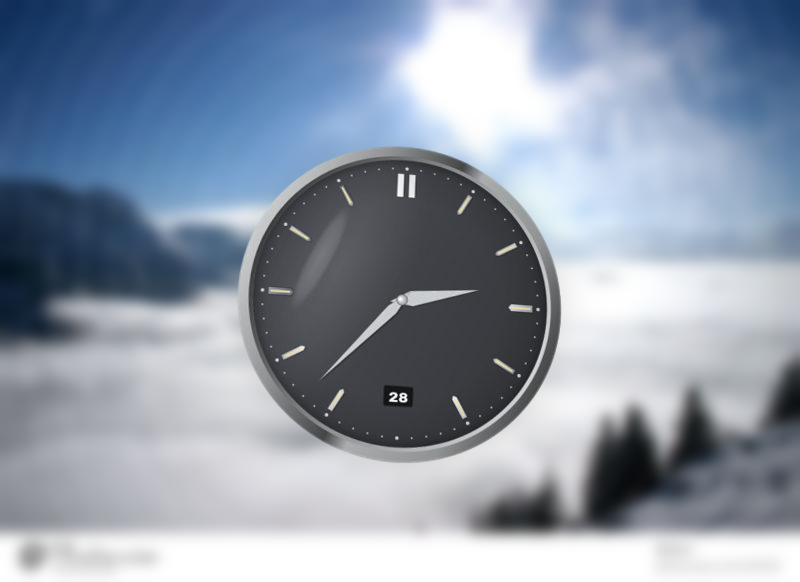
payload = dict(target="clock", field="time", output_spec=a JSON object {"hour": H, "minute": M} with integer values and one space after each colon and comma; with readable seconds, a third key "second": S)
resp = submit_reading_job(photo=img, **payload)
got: {"hour": 2, "minute": 37}
